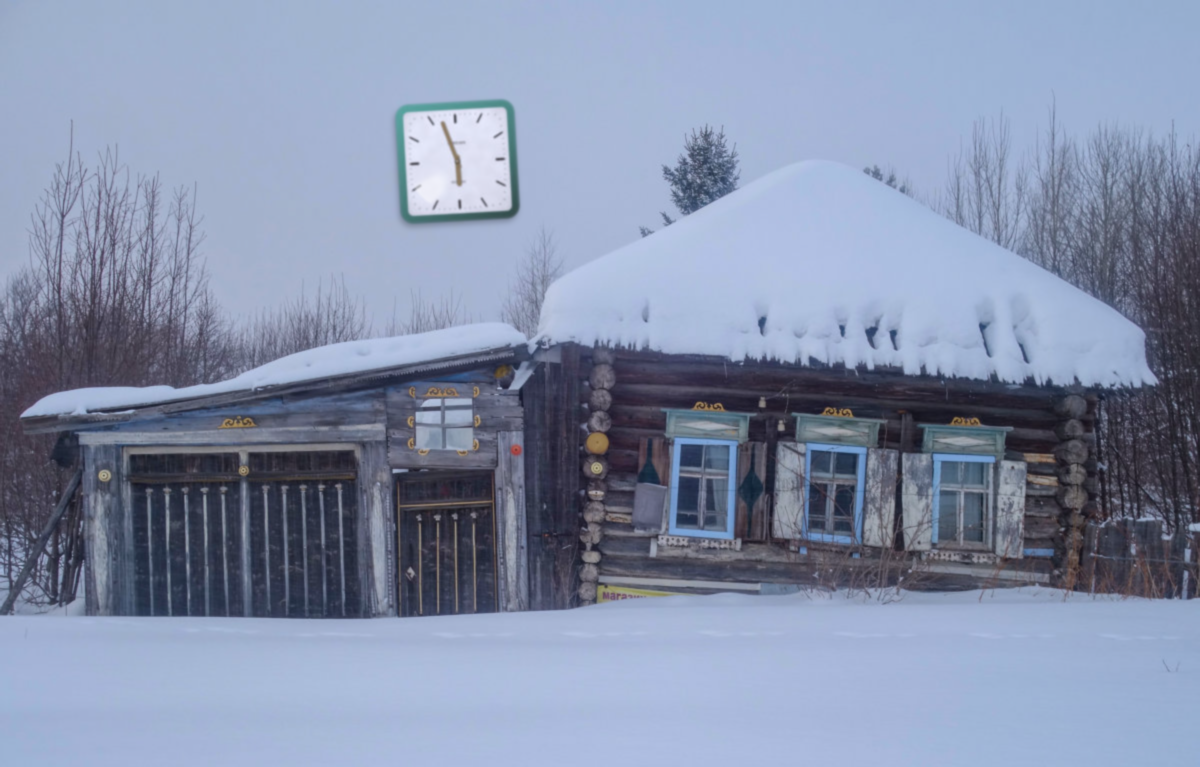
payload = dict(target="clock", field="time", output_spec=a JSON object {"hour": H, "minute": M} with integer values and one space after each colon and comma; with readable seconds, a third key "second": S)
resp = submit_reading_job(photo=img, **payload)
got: {"hour": 5, "minute": 57}
